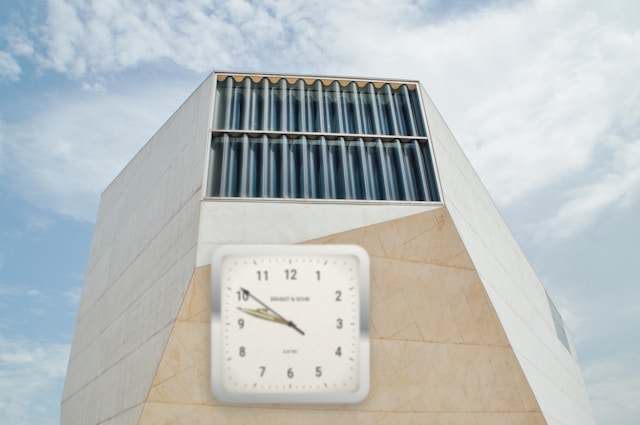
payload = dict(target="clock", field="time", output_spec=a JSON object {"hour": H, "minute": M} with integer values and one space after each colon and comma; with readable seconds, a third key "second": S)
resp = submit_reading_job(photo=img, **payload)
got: {"hour": 9, "minute": 47, "second": 51}
